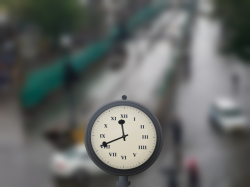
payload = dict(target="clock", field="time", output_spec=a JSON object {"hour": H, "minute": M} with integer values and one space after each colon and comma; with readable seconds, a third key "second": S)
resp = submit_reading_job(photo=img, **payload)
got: {"hour": 11, "minute": 41}
